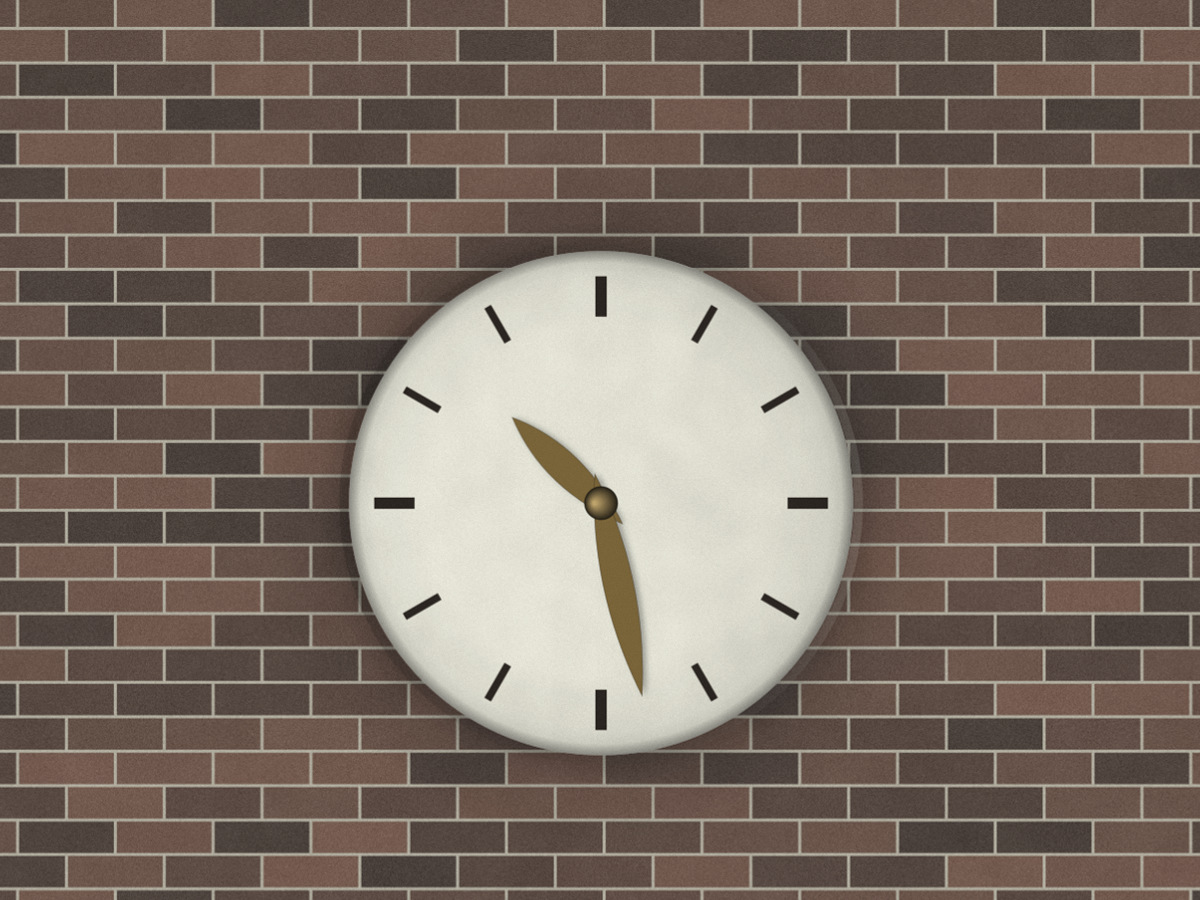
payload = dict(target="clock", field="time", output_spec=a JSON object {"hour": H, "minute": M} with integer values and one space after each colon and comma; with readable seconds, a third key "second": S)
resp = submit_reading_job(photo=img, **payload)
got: {"hour": 10, "minute": 28}
